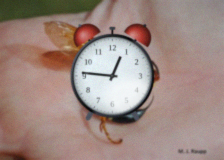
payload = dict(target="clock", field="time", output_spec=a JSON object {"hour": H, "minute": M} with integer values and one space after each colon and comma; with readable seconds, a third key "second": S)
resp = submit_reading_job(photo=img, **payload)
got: {"hour": 12, "minute": 46}
